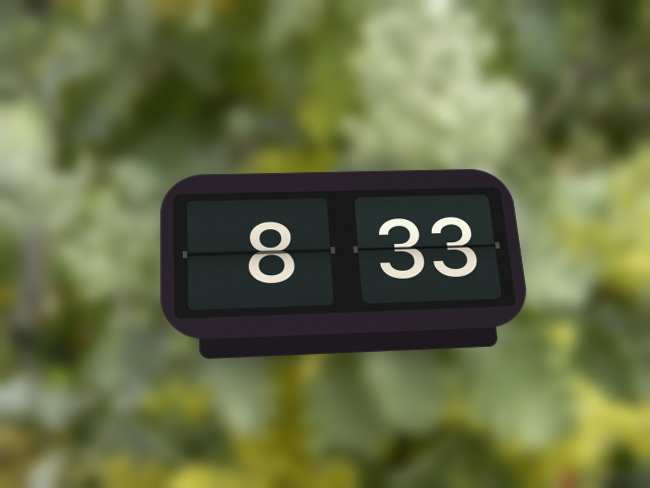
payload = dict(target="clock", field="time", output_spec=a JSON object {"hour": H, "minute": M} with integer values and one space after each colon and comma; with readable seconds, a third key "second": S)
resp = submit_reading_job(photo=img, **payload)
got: {"hour": 8, "minute": 33}
